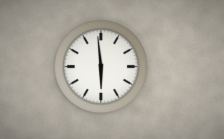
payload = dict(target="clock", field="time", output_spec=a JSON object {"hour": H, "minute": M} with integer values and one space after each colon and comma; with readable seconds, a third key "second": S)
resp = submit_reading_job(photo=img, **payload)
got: {"hour": 5, "minute": 59}
